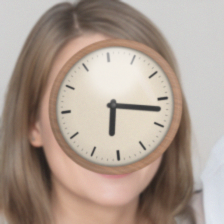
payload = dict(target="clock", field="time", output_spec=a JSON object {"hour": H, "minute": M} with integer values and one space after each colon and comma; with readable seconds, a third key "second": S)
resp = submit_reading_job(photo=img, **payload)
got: {"hour": 6, "minute": 17}
